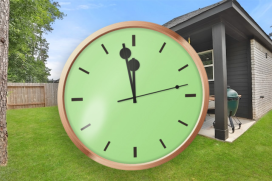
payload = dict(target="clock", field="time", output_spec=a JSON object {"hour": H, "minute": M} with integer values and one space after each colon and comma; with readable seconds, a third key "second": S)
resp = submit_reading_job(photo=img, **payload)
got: {"hour": 11, "minute": 58, "second": 13}
